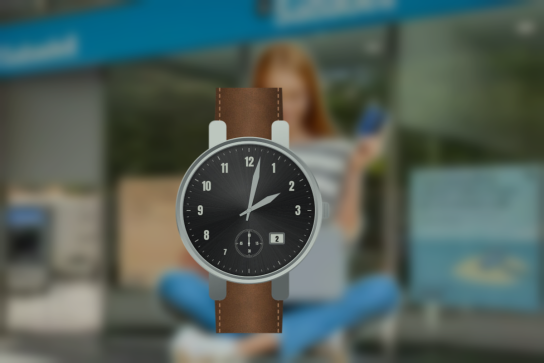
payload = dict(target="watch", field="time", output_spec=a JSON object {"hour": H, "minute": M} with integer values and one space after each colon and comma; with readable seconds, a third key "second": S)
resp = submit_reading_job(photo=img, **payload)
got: {"hour": 2, "minute": 2}
